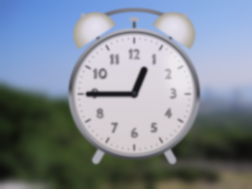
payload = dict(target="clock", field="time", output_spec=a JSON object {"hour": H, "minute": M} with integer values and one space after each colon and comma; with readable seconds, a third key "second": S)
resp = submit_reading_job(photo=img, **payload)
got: {"hour": 12, "minute": 45}
